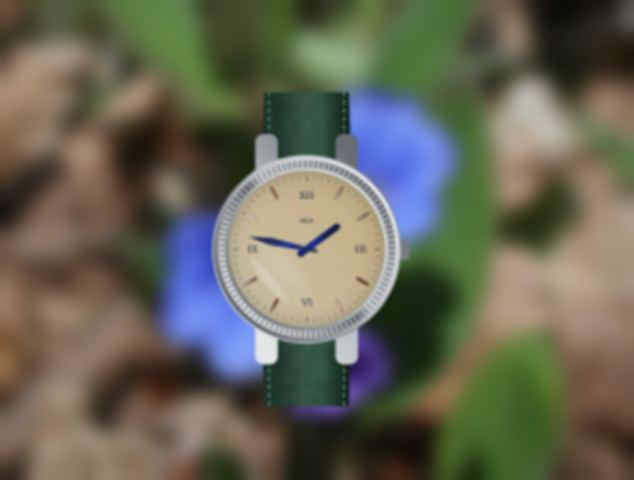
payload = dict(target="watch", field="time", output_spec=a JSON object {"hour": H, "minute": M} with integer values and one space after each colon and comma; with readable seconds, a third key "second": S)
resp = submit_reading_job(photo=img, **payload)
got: {"hour": 1, "minute": 47}
